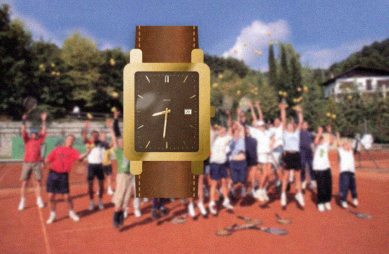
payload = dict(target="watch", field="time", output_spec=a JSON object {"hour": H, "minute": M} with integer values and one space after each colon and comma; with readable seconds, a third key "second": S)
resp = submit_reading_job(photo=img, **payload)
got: {"hour": 8, "minute": 31}
